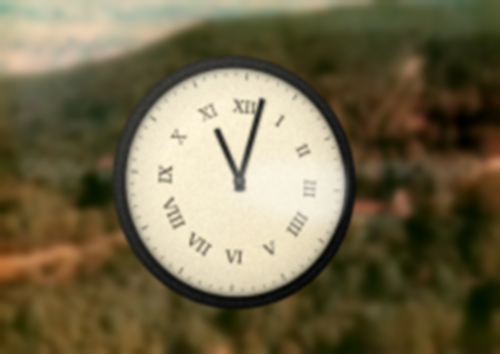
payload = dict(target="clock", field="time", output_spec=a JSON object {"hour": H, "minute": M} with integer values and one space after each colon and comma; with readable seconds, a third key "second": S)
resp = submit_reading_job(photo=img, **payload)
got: {"hour": 11, "minute": 2}
